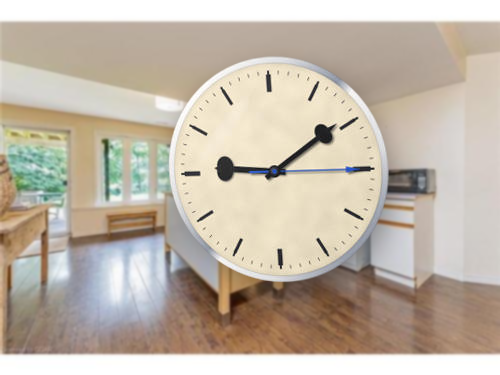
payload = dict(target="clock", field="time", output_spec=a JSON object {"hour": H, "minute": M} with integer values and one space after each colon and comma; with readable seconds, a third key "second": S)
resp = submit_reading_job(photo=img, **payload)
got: {"hour": 9, "minute": 9, "second": 15}
